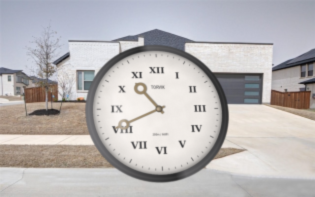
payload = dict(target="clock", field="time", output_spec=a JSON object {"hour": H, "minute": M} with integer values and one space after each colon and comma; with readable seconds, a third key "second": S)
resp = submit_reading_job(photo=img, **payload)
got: {"hour": 10, "minute": 41}
